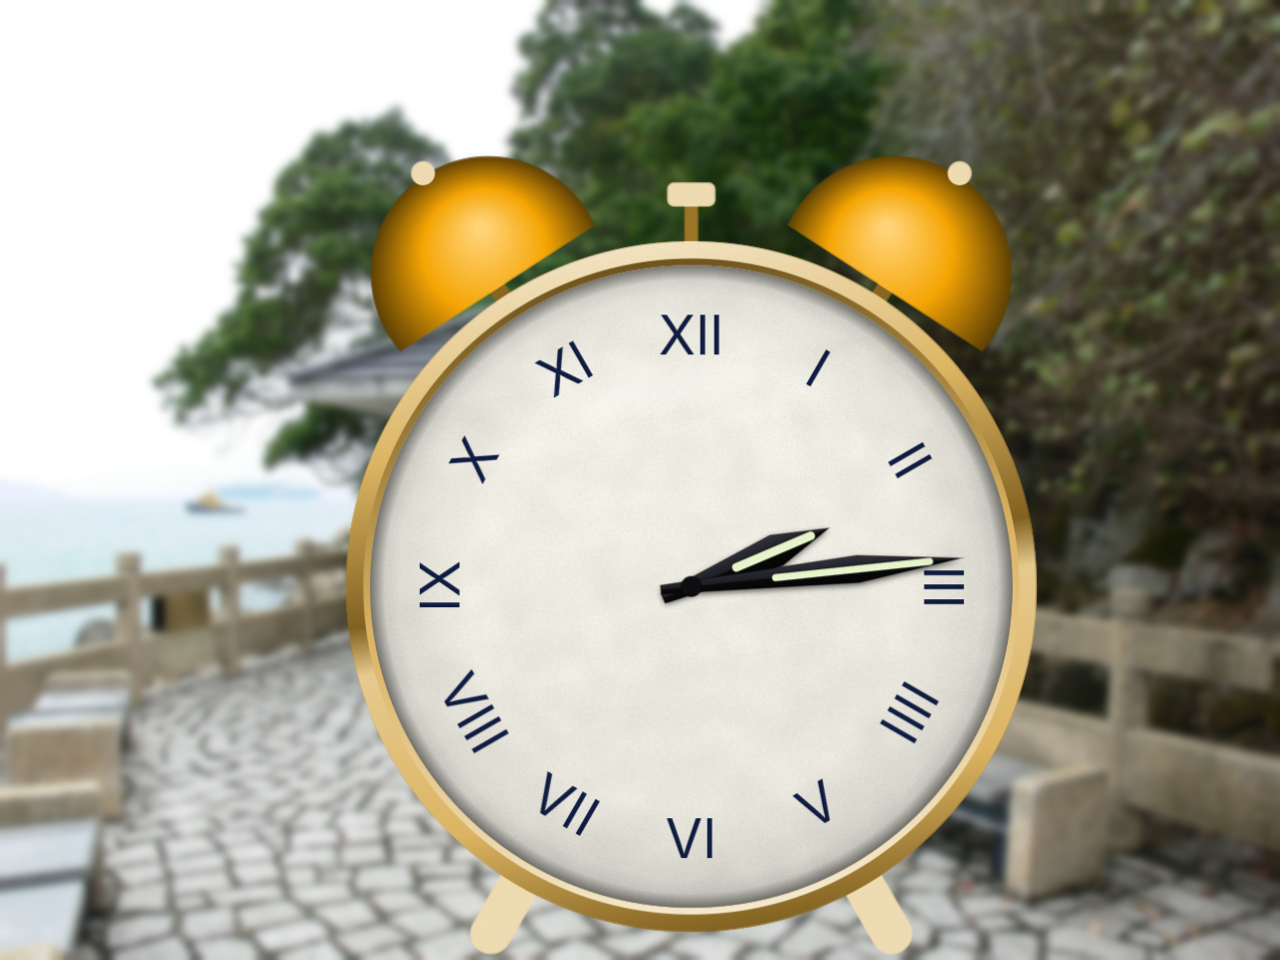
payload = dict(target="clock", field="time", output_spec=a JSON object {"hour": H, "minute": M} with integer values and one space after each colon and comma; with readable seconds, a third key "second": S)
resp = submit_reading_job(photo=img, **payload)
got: {"hour": 2, "minute": 14}
